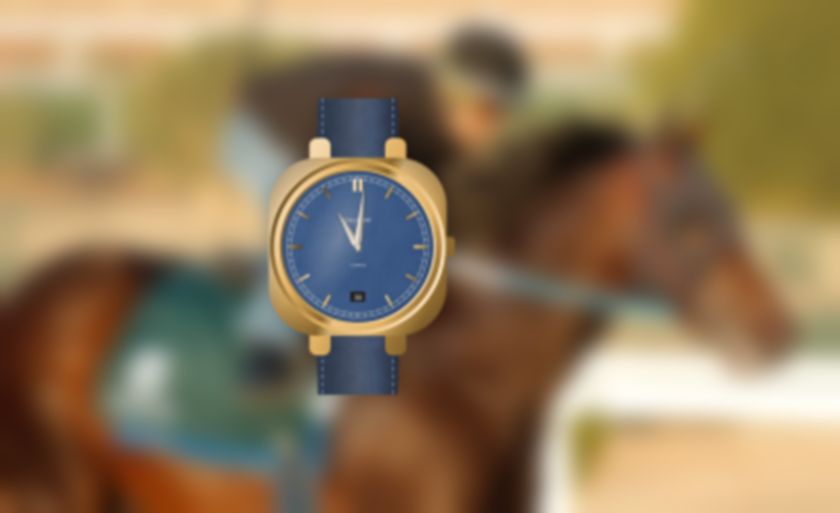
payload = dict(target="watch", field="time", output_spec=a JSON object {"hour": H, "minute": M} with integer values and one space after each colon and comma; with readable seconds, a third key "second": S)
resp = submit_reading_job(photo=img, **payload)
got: {"hour": 11, "minute": 1}
